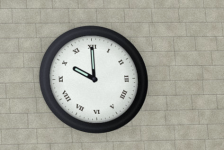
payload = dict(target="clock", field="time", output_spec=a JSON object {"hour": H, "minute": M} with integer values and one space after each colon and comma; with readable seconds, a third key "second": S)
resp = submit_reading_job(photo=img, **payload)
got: {"hour": 10, "minute": 0}
